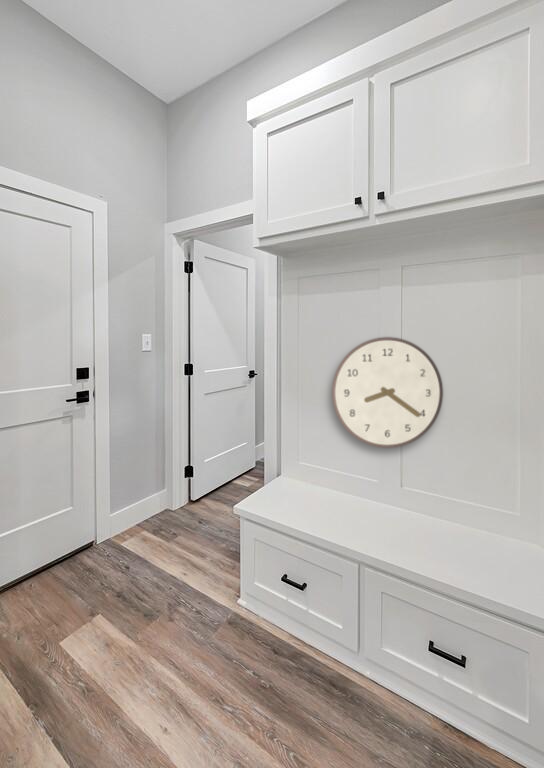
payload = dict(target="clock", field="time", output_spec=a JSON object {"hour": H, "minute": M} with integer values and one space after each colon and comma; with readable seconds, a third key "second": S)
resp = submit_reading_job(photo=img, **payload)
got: {"hour": 8, "minute": 21}
